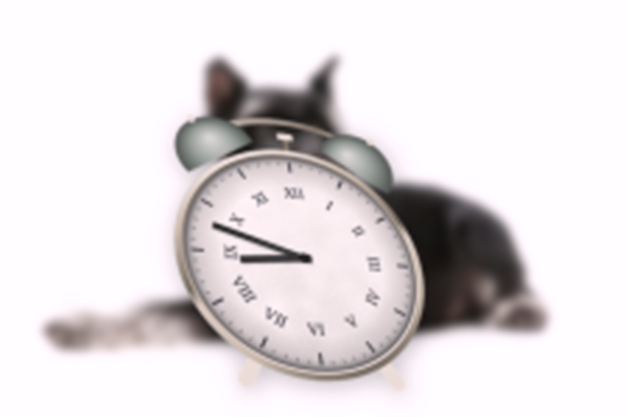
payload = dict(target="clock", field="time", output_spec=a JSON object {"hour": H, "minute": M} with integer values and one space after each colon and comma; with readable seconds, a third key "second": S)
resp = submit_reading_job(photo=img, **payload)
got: {"hour": 8, "minute": 48}
